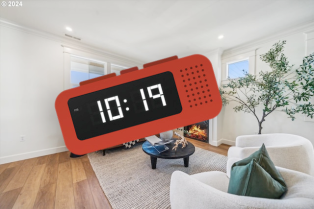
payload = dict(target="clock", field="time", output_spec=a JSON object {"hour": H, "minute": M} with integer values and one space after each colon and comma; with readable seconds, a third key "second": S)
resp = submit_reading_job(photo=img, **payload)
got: {"hour": 10, "minute": 19}
